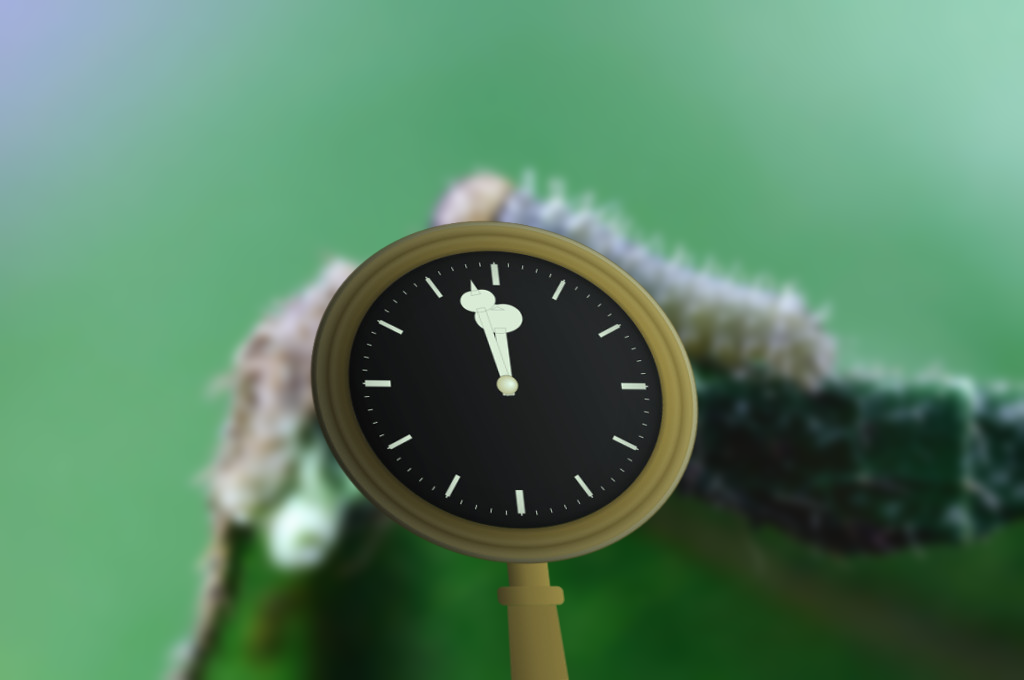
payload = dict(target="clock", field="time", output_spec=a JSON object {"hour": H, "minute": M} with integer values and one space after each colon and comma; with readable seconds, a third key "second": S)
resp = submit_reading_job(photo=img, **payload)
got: {"hour": 11, "minute": 58}
